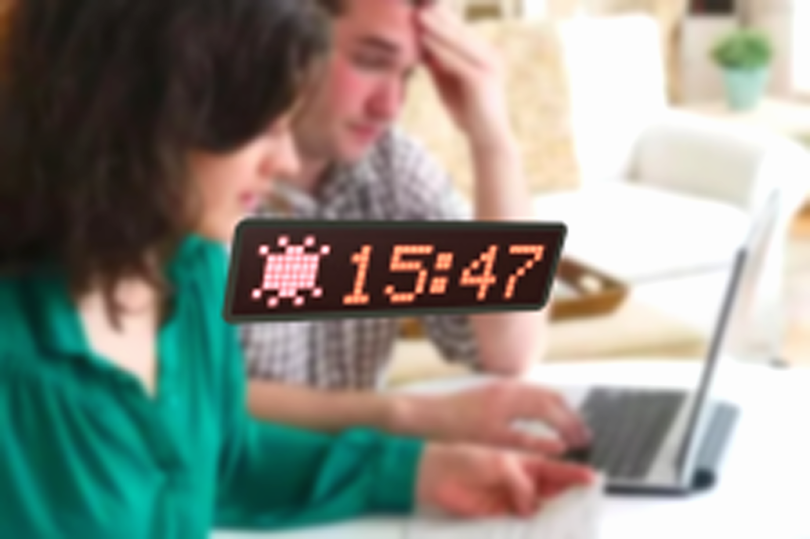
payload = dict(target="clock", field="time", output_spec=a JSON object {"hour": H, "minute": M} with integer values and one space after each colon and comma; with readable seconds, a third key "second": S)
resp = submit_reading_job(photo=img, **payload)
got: {"hour": 15, "minute": 47}
